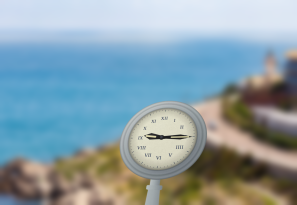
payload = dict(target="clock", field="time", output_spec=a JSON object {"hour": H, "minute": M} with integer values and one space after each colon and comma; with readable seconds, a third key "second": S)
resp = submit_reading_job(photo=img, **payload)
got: {"hour": 9, "minute": 15}
